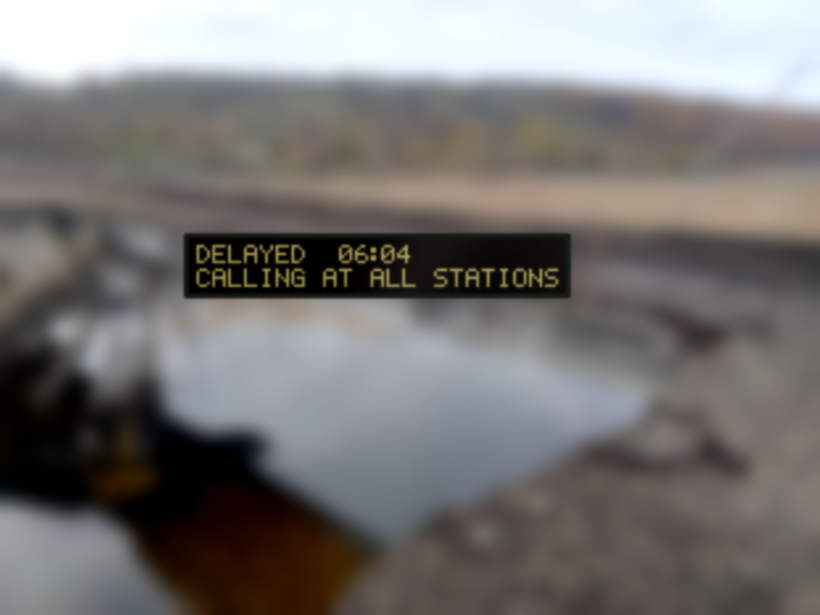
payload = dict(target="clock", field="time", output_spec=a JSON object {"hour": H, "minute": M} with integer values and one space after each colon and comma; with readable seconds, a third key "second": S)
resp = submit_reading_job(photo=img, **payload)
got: {"hour": 6, "minute": 4}
